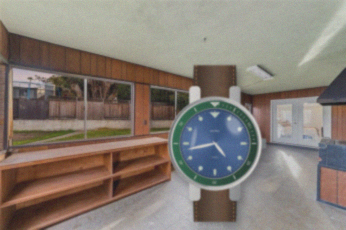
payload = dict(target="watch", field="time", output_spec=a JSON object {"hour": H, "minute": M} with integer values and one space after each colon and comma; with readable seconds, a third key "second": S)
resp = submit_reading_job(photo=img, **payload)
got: {"hour": 4, "minute": 43}
